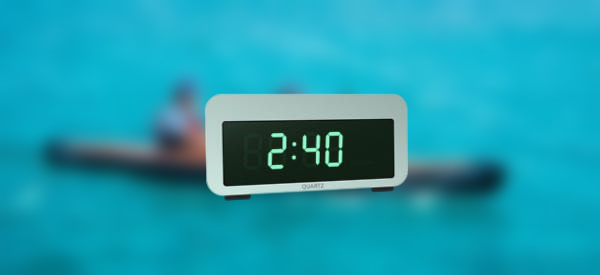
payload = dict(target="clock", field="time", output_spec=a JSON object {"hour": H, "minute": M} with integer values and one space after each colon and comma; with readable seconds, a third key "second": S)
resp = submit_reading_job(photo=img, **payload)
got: {"hour": 2, "minute": 40}
